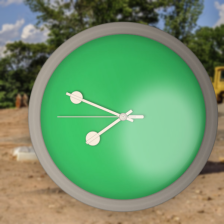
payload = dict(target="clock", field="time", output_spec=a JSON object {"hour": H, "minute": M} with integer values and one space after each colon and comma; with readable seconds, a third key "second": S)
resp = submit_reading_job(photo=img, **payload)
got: {"hour": 7, "minute": 48, "second": 45}
